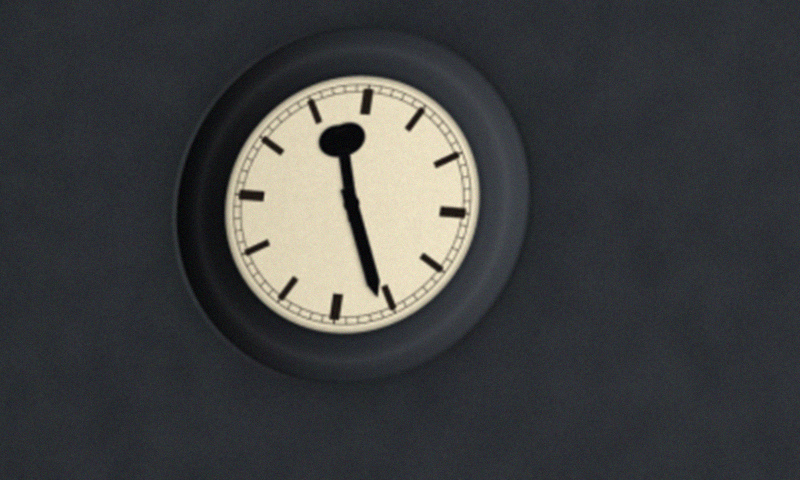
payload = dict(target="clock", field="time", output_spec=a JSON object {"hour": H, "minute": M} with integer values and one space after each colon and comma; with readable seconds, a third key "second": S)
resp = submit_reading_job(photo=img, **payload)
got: {"hour": 11, "minute": 26}
